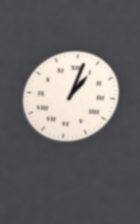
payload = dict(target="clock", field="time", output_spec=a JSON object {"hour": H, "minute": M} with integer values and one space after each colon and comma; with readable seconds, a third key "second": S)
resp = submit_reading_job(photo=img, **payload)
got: {"hour": 1, "minute": 2}
